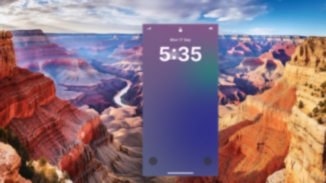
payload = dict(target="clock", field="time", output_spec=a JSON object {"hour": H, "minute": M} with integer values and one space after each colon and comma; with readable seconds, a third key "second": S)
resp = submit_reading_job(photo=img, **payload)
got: {"hour": 5, "minute": 35}
